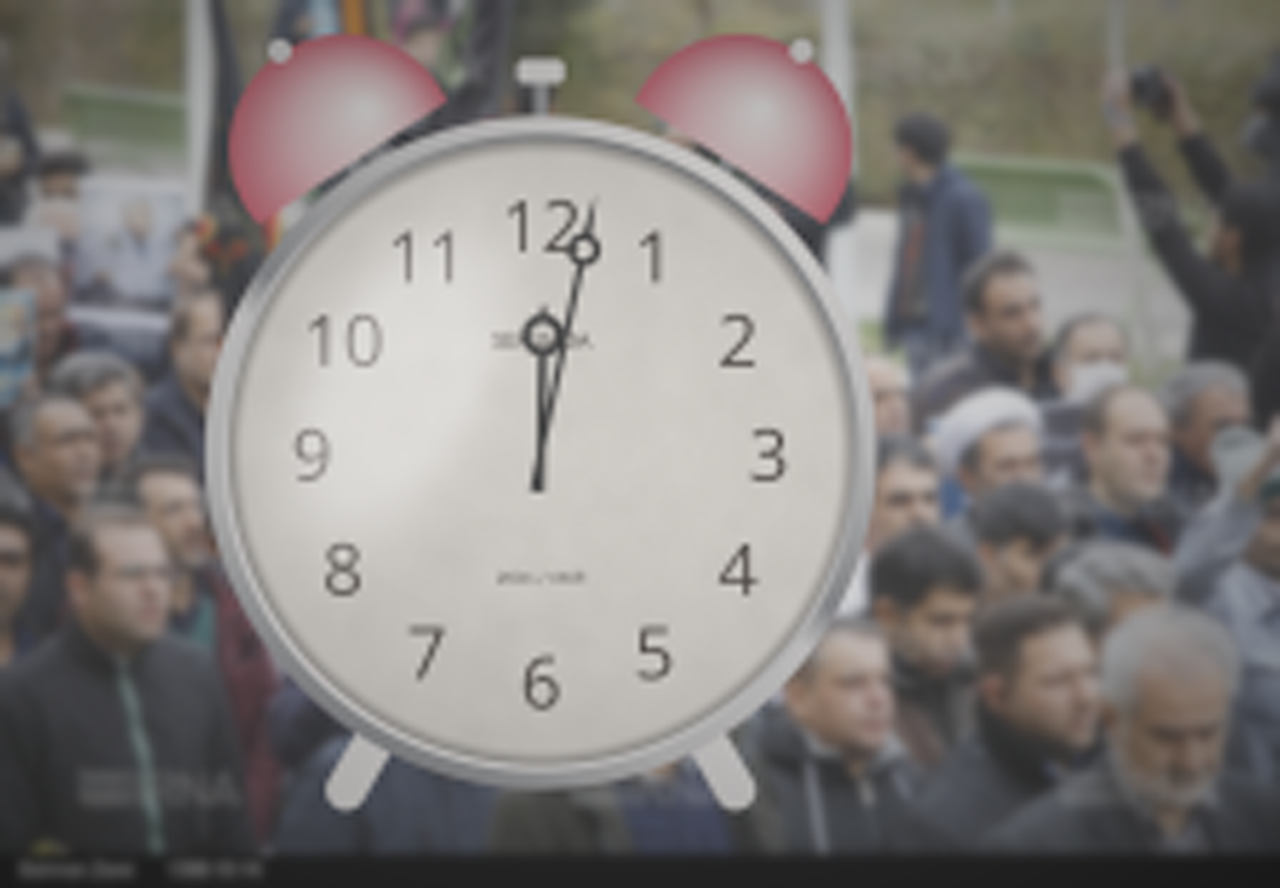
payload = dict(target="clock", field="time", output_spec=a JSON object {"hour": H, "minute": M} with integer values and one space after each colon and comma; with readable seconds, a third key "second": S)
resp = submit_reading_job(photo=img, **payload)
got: {"hour": 12, "minute": 2}
